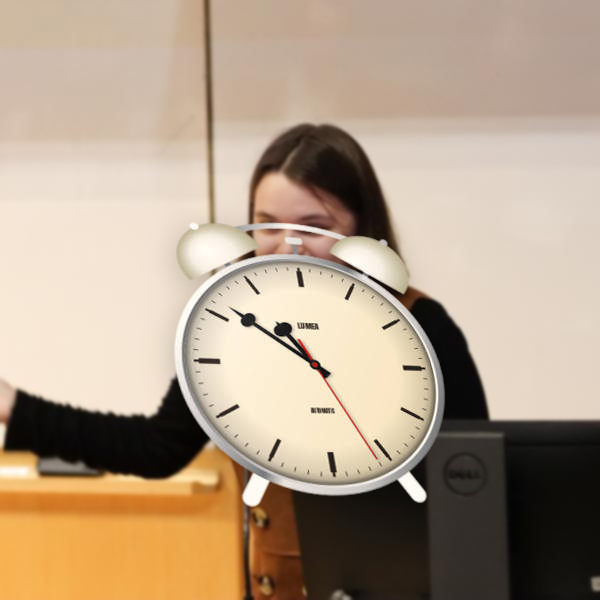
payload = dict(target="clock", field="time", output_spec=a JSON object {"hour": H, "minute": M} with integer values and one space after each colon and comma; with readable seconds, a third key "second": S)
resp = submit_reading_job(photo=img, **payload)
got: {"hour": 10, "minute": 51, "second": 26}
